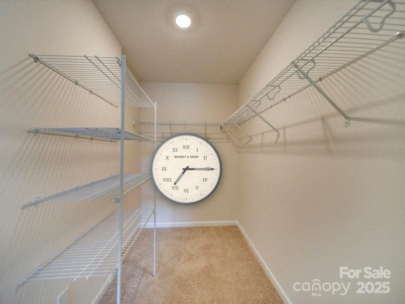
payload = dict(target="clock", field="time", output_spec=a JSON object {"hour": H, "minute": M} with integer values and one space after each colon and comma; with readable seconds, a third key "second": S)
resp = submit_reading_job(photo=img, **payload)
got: {"hour": 7, "minute": 15}
